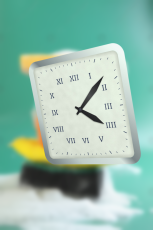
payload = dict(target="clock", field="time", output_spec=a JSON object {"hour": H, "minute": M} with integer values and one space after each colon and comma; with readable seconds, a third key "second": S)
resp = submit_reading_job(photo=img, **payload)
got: {"hour": 4, "minute": 8}
